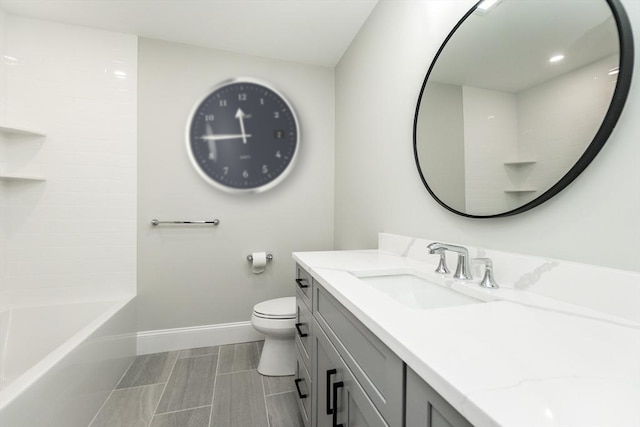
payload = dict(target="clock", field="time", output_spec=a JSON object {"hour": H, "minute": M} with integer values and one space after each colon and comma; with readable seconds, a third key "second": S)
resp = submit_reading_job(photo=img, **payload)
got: {"hour": 11, "minute": 45}
